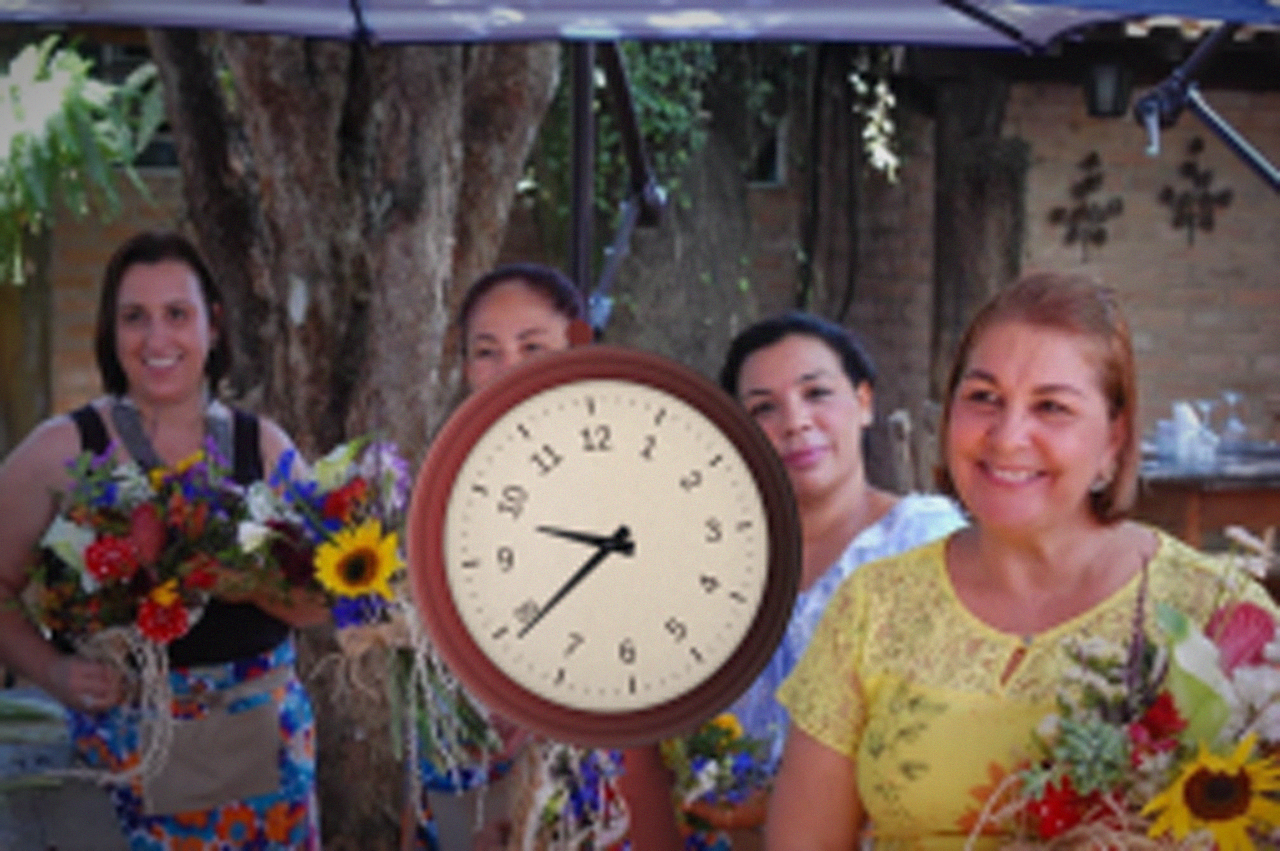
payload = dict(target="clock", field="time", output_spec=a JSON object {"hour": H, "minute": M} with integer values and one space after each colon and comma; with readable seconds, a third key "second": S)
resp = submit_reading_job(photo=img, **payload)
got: {"hour": 9, "minute": 39}
